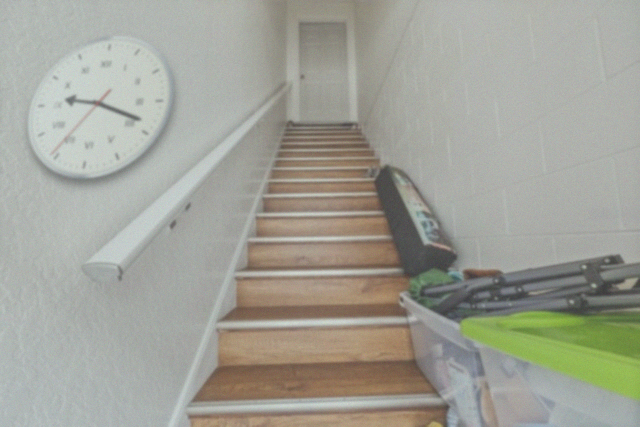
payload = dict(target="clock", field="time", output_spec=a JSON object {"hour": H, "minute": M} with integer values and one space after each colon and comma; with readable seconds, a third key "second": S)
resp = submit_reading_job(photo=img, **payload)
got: {"hour": 9, "minute": 18, "second": 36}
